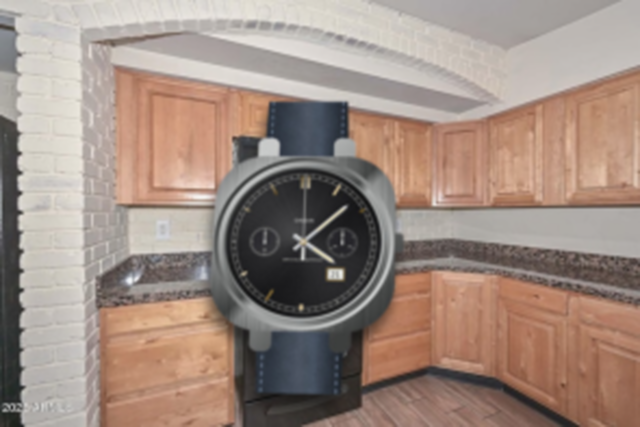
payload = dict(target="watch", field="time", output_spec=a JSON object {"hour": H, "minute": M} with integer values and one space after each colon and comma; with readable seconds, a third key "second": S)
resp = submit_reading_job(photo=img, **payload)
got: {"hour": 4, "minute": 8}
